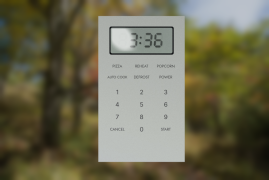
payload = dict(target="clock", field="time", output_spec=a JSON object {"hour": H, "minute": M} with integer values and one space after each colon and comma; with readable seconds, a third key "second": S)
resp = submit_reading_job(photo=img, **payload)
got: {"hour": 3, "minute": 36}
